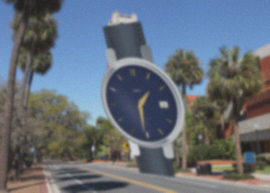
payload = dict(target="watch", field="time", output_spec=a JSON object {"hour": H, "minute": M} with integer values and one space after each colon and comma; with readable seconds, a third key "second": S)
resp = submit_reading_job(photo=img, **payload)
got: {"hour": 1, "minute": 31}
